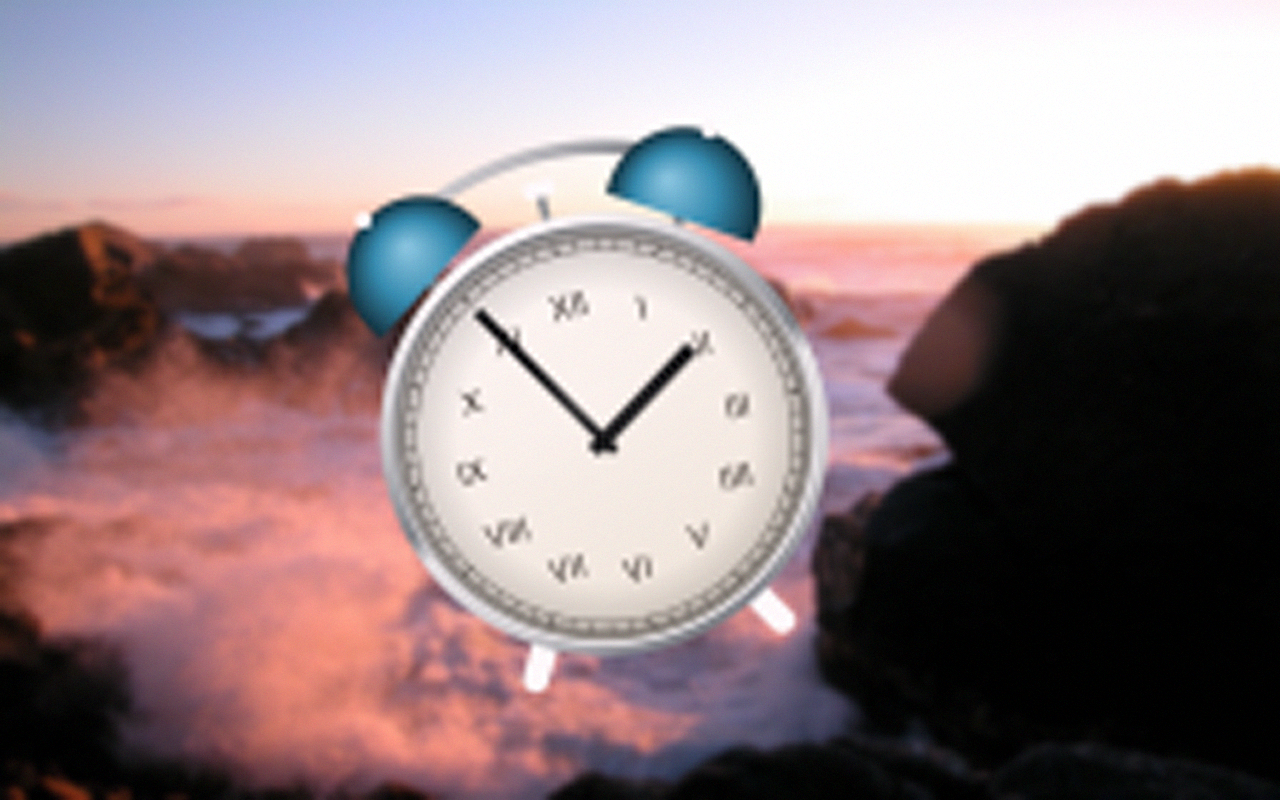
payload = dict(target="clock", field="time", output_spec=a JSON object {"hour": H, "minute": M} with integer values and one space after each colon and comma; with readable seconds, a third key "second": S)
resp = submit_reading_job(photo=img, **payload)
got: {"hour": 1, "minute": 55}
